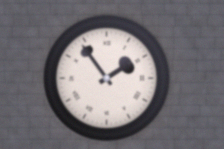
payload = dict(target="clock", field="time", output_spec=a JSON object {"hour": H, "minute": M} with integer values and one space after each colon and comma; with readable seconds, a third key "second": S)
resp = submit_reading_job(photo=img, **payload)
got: {"hour": 1, "minute": 54}
